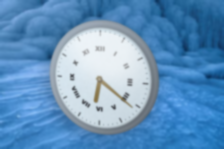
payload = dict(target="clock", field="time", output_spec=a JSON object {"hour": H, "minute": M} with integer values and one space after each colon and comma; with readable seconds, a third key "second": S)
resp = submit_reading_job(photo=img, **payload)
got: {"hour": 6, "minute": 21}
